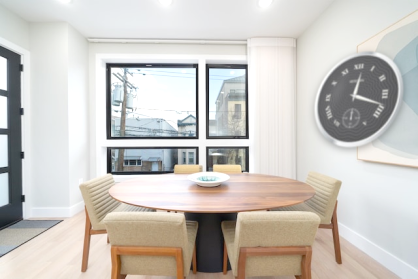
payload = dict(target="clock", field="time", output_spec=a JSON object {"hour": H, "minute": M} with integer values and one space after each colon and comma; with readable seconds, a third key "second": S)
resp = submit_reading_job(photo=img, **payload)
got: {"hour": 12, "minute": 18}
